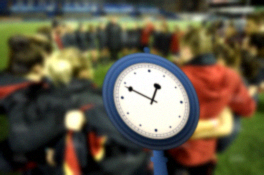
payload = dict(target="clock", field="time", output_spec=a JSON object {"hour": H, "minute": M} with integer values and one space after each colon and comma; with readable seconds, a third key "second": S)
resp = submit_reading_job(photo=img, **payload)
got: {"hour": 12, "minute": 49}
